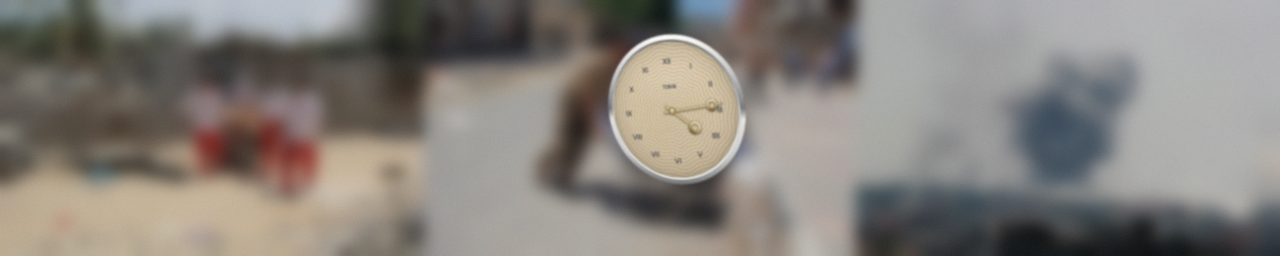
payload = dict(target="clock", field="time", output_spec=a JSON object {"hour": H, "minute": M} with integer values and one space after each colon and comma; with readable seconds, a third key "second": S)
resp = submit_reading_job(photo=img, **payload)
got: {"hour": 4, "minute": 14}
